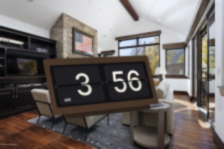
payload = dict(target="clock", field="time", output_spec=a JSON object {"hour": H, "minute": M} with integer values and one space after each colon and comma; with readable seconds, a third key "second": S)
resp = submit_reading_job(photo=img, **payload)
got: {"hour": 3, "minute": 56}
